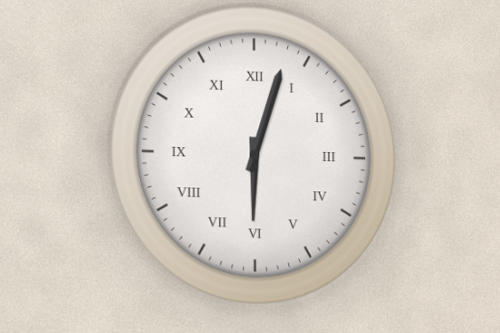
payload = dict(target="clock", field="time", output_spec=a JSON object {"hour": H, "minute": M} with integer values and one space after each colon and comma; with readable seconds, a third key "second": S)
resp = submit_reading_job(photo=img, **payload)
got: {"hour": 6, "minute": 3}
